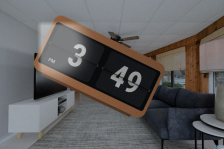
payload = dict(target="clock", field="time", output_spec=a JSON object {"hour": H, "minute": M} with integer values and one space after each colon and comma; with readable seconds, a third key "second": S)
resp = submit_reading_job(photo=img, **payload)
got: {"hour": 3, "minute": 49}
